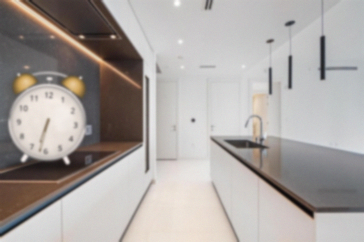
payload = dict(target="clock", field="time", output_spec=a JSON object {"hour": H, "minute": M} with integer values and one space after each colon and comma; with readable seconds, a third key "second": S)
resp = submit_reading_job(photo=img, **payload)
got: {"hour": 6, "minute": 32}
